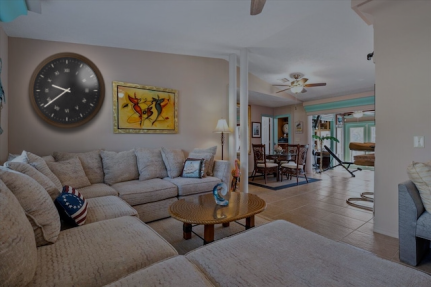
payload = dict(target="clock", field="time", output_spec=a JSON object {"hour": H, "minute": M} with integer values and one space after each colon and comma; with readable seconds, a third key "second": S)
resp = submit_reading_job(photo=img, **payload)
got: {"hour": 9, "minute": 39}
